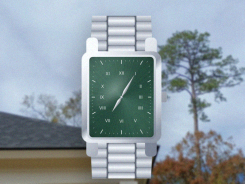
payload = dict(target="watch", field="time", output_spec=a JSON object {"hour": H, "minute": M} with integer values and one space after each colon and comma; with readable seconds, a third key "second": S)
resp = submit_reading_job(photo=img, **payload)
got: {"hour": 7, "minute": 5}
